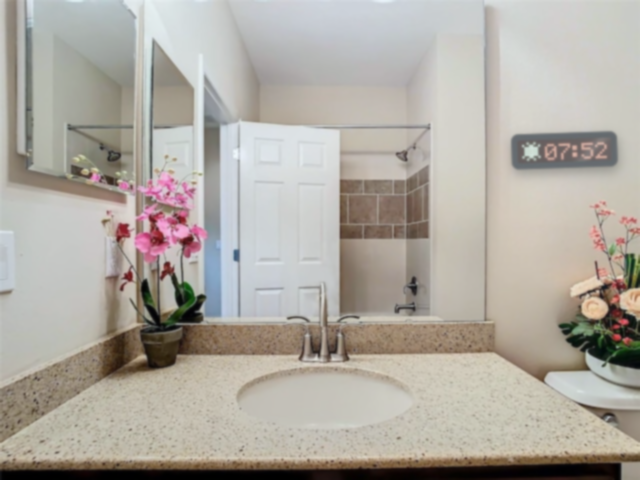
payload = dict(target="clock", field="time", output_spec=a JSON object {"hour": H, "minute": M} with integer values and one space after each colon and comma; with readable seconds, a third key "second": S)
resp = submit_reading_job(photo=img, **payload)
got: {"hour": 7, "minute": 52}
